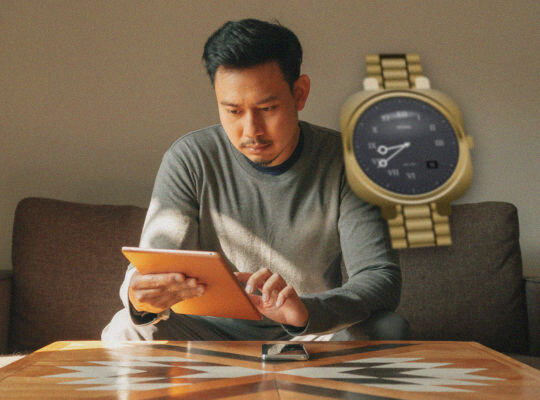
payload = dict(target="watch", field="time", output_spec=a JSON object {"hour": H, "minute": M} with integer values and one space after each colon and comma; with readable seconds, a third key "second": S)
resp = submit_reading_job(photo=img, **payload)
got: {"hour": 8, "minute": 39}
